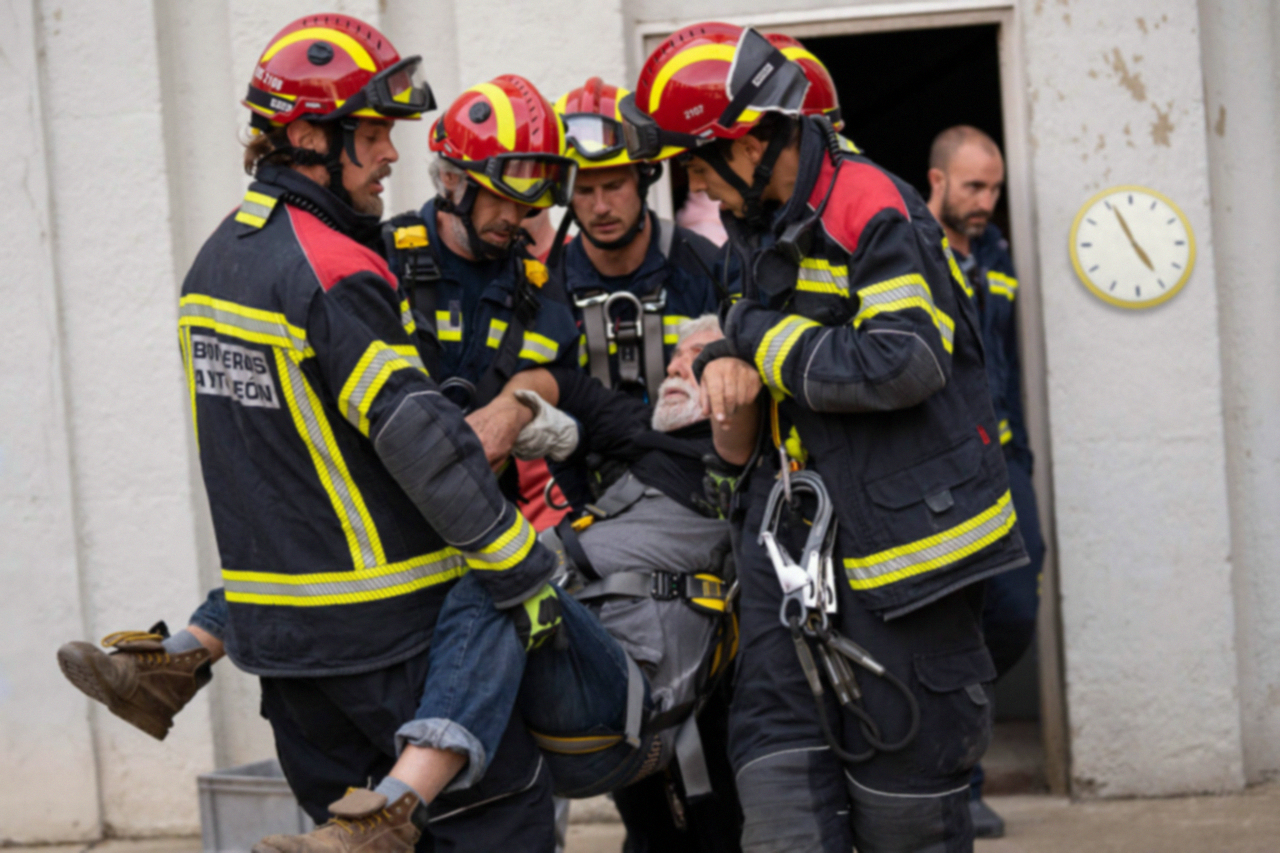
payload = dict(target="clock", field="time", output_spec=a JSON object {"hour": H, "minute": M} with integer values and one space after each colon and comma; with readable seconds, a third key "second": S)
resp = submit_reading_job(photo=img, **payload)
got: {"hour": 4, "minute": 56}
